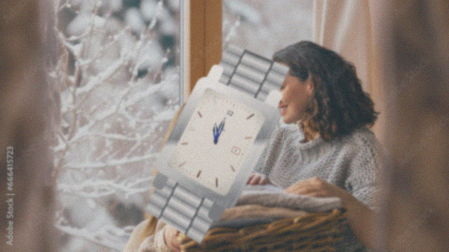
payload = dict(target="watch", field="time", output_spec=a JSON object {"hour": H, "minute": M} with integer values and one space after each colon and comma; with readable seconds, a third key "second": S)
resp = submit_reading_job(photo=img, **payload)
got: {"hour": 10, "minute": 59}
